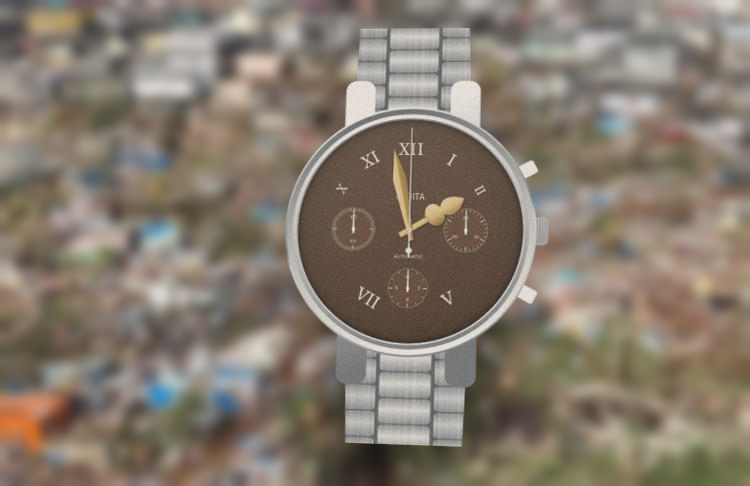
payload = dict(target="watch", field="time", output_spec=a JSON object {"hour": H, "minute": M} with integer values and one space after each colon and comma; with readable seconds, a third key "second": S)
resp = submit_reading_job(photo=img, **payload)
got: {"hour": 1, "minute": 58}
